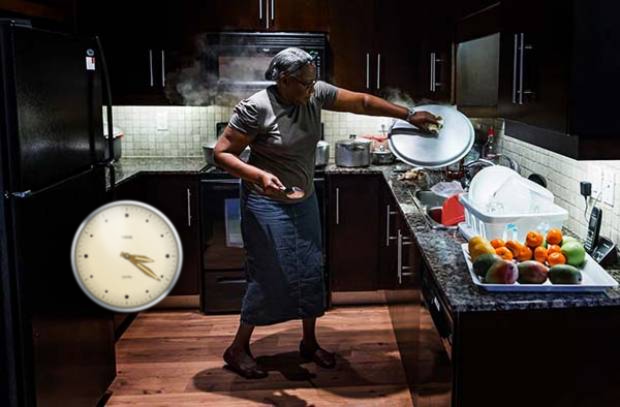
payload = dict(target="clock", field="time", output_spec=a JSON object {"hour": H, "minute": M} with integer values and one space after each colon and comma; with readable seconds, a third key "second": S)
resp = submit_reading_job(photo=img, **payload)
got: {"hour": 3, "minute": 21}
